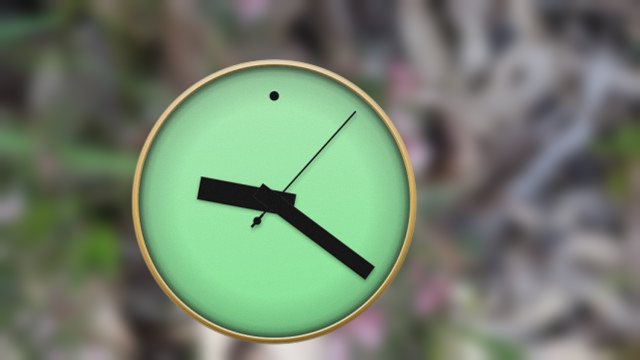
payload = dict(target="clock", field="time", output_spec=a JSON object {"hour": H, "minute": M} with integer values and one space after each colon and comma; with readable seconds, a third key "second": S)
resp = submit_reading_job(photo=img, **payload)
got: {"hour": 9, "minute": 21, "second": 7}
